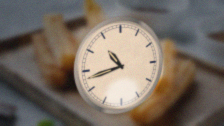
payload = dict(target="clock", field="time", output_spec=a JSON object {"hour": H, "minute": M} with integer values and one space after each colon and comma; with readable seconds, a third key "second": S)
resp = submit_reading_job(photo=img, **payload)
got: {"hour": 10, "minute": 43}
